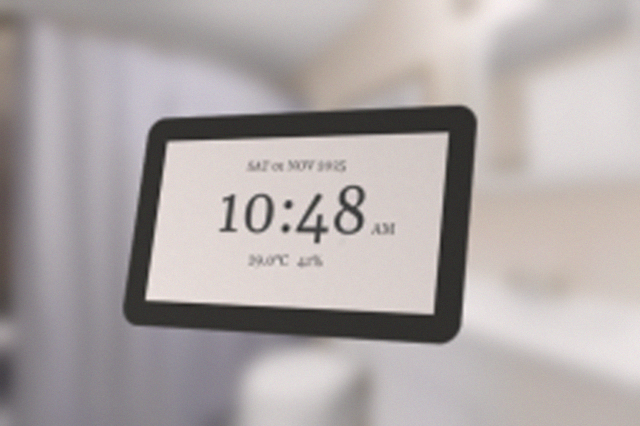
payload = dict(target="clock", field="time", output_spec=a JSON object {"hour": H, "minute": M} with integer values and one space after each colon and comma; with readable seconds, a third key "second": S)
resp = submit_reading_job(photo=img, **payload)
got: {"hour": 10, "minute": 48}
